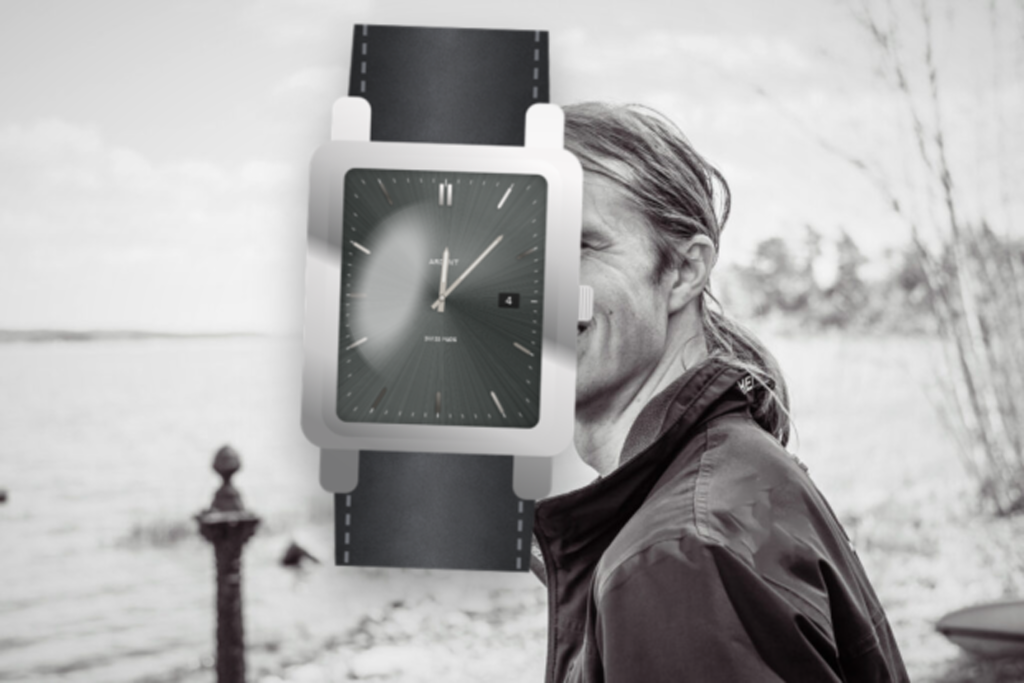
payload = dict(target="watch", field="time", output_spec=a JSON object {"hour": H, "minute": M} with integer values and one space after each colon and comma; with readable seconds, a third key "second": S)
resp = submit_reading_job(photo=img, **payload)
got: {"hour": 12, "minute": 7}
